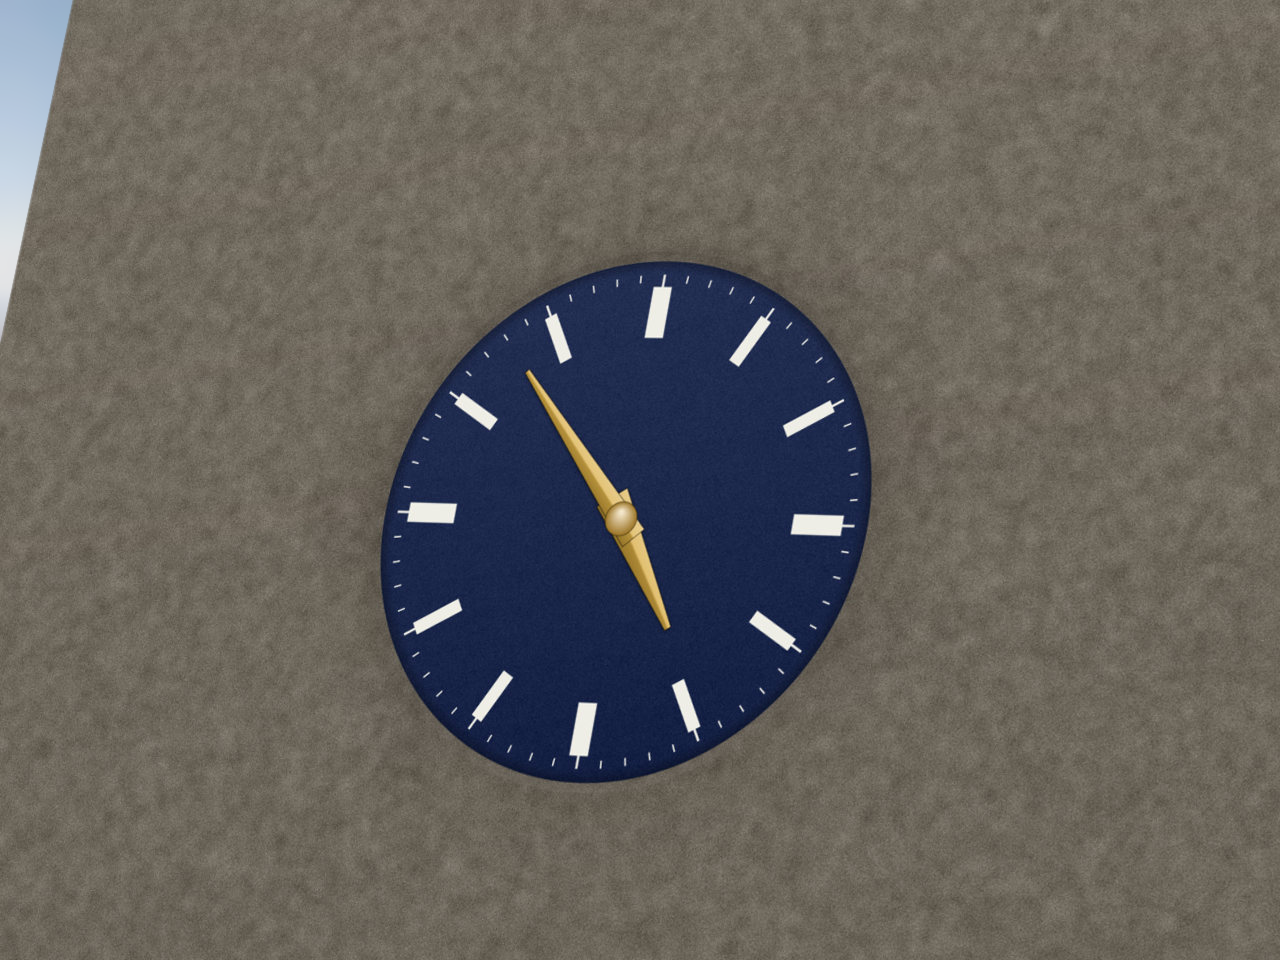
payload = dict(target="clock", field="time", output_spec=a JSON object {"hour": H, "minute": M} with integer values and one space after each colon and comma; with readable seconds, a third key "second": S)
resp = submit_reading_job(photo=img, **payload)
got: {"hour": 4, "minute": 53}
